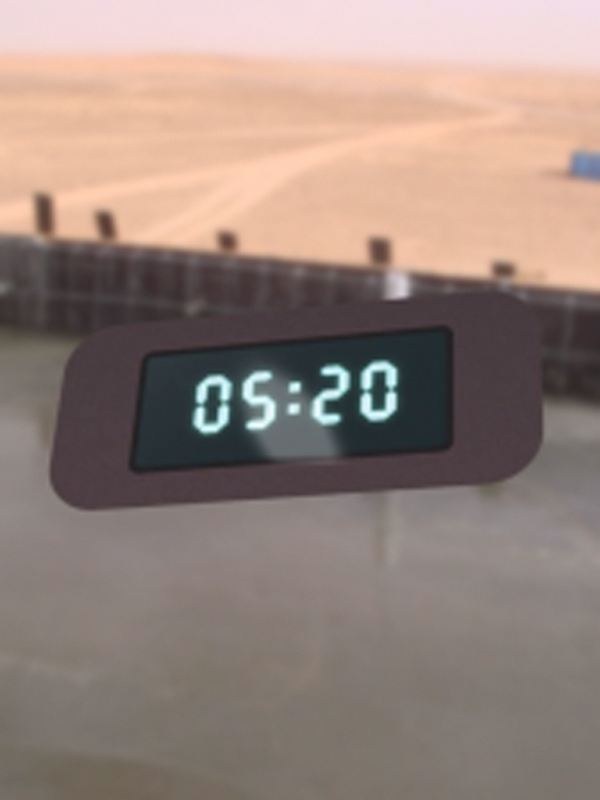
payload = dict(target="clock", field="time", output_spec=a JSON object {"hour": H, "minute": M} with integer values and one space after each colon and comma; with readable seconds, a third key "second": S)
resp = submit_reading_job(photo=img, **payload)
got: {"hour": 5, "minute": 20}
